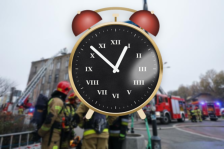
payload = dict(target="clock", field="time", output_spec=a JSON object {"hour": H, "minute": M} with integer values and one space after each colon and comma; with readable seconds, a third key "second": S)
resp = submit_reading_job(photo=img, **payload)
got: {"hour": 12, "minute": 52}
